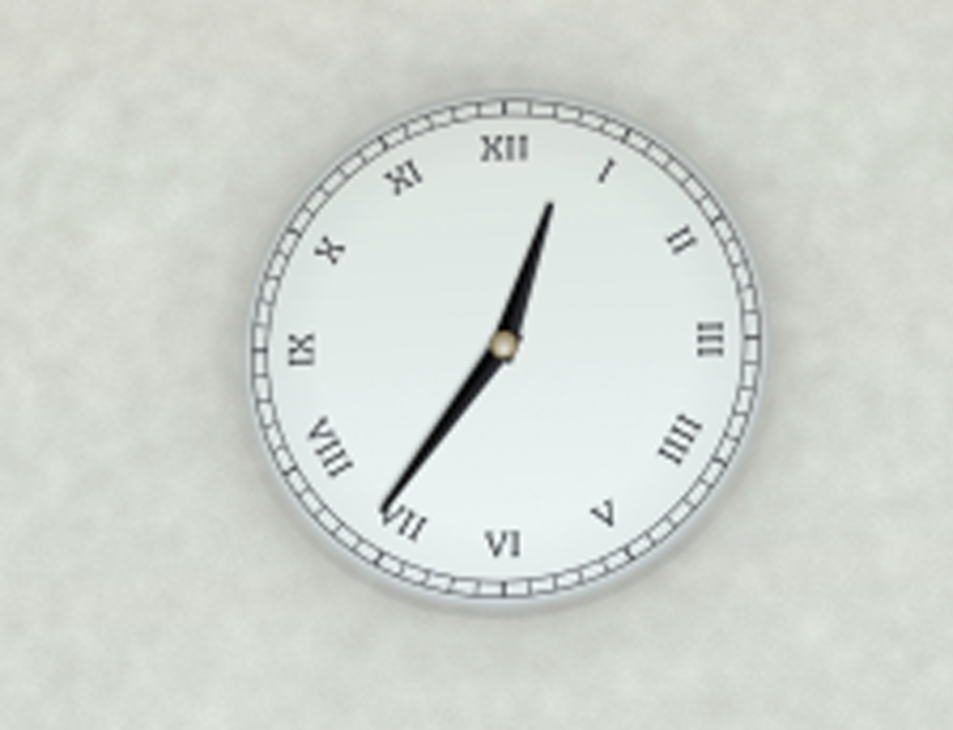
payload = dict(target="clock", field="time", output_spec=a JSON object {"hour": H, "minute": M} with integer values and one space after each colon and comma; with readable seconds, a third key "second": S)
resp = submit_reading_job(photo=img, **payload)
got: {"hour": 12, "minute": 36}
